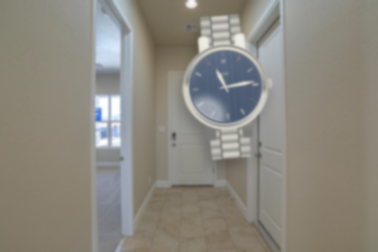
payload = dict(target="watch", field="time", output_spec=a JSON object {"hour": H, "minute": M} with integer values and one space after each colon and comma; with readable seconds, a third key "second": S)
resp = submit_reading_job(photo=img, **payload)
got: {"hour": 11, "minute": 14}
